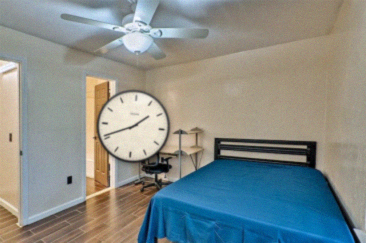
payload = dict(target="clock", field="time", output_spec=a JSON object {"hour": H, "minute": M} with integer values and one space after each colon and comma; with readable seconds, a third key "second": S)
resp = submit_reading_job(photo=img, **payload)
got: {"hour": 1, "minute": 41}
